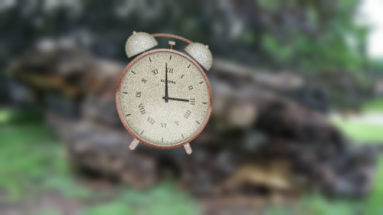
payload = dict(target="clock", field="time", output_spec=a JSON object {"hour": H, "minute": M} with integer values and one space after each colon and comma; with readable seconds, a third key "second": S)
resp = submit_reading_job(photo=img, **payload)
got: {"hour": 2, "minute": 59}
